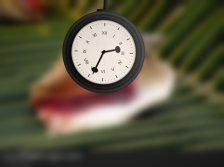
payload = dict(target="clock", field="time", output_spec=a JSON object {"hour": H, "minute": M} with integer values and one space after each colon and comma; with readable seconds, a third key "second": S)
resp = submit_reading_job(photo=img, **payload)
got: {"hour": 2, "minute": 34}
